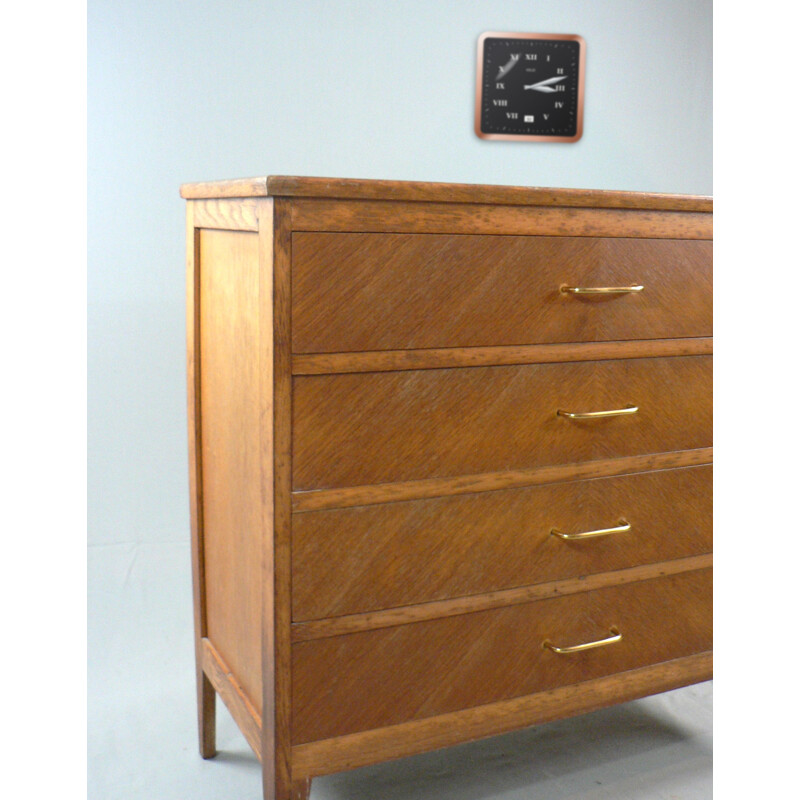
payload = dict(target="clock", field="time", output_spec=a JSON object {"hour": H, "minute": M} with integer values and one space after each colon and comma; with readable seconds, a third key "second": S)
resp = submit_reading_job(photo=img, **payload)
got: {"hour": 3, "minute": 12}
